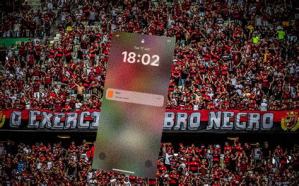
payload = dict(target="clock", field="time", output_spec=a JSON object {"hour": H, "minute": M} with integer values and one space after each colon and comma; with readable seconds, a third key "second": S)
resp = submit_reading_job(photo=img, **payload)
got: {"hour": 18, "minute": 2}
